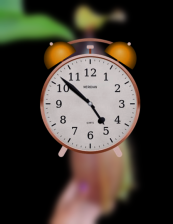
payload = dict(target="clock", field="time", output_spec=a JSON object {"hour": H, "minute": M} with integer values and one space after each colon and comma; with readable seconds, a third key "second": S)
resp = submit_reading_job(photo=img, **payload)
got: {"hour": 4, "minute": 52}
